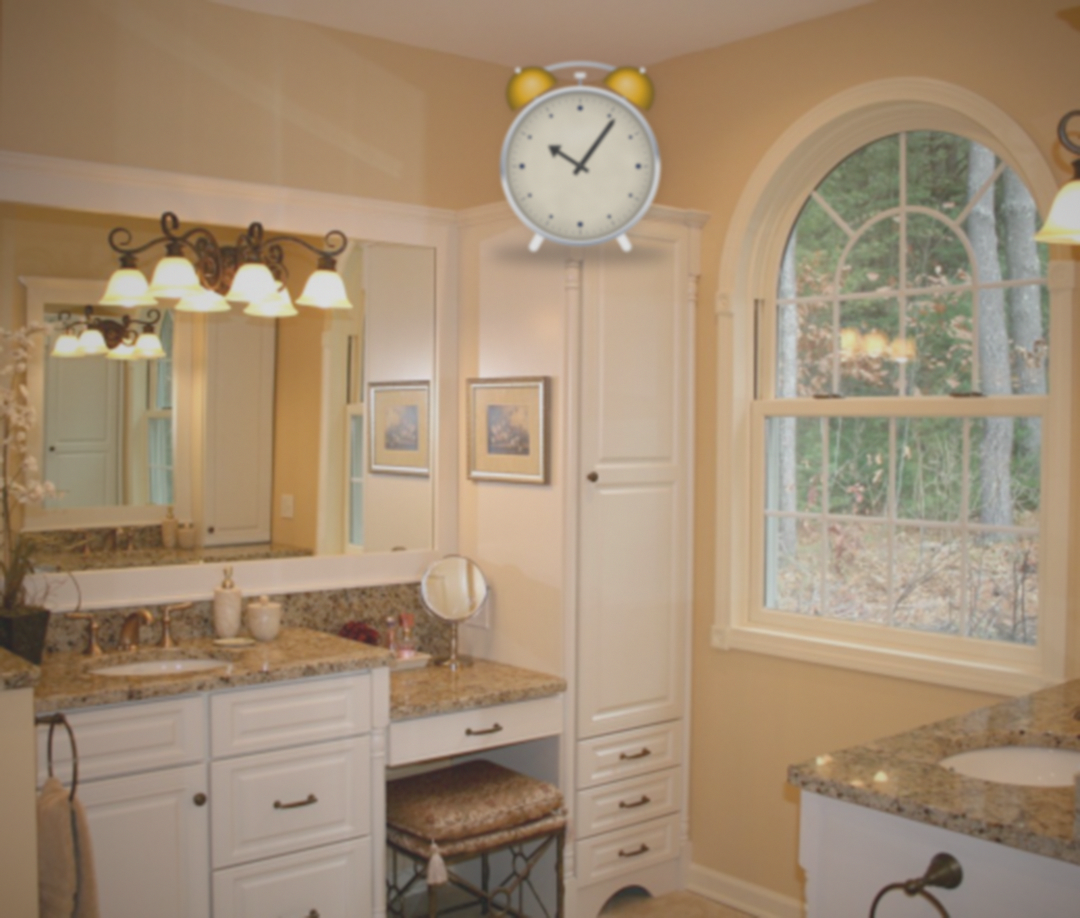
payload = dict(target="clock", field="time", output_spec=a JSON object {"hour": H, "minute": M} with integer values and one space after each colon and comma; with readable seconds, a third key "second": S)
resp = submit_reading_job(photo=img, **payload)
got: {"hour": 10, "minute": 6}
